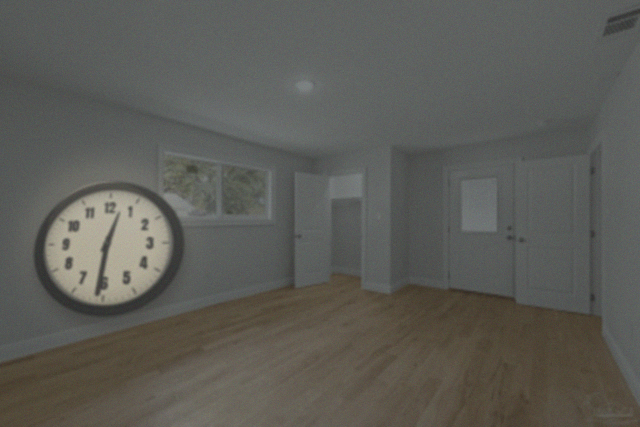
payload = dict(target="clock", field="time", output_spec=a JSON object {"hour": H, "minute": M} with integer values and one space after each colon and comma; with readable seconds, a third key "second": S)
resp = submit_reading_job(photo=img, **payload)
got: {"hour": 12, "minute": 31}
